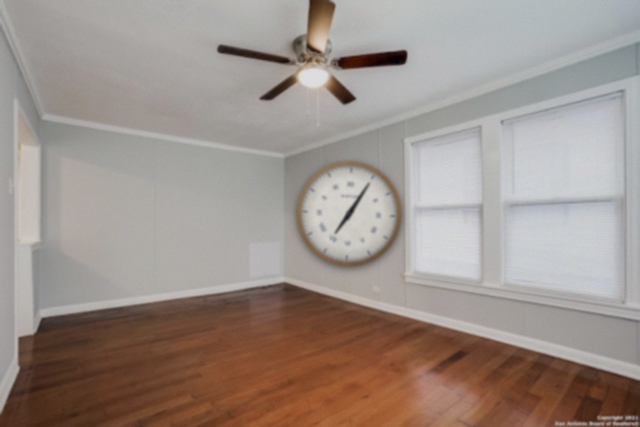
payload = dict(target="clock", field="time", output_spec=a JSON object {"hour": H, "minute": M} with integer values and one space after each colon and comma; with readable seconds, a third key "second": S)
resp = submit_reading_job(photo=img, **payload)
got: {"hour": 7, "minute": 5}
